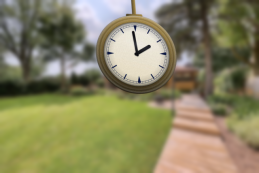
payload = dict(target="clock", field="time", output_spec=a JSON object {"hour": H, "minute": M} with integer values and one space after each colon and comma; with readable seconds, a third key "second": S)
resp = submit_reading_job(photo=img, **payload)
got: {"hour": 1, "minute": 59}
